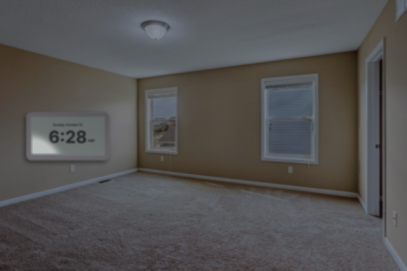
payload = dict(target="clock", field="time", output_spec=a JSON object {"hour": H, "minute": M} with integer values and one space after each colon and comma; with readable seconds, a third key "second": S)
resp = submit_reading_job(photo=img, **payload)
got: {"hour": 6, "minute": 28}
